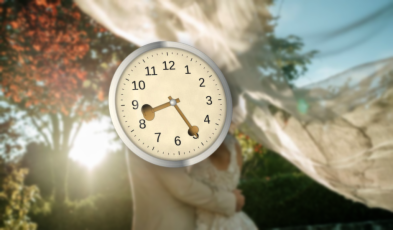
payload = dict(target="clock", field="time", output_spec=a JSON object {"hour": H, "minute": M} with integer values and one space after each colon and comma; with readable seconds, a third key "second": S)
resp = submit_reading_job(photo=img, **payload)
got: {"hour": 8, "minute": 25}
